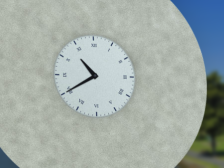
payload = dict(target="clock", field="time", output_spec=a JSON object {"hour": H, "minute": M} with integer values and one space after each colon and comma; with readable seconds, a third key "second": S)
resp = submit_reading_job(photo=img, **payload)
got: {"hour": 10, "minute": 40}
